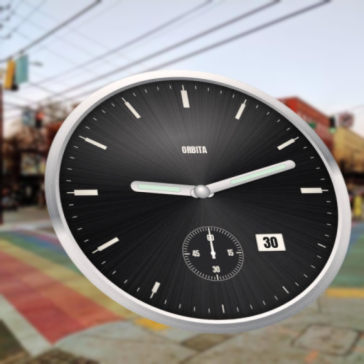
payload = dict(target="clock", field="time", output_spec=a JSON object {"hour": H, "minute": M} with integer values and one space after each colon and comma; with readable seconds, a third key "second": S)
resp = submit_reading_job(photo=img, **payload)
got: {"hour": 9, "minute": 12}
